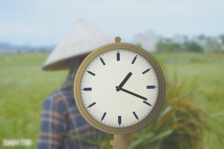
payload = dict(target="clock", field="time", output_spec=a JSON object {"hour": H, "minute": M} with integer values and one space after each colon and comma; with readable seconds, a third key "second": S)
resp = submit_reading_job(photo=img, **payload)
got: {"hour": 1, "minute": 19}
